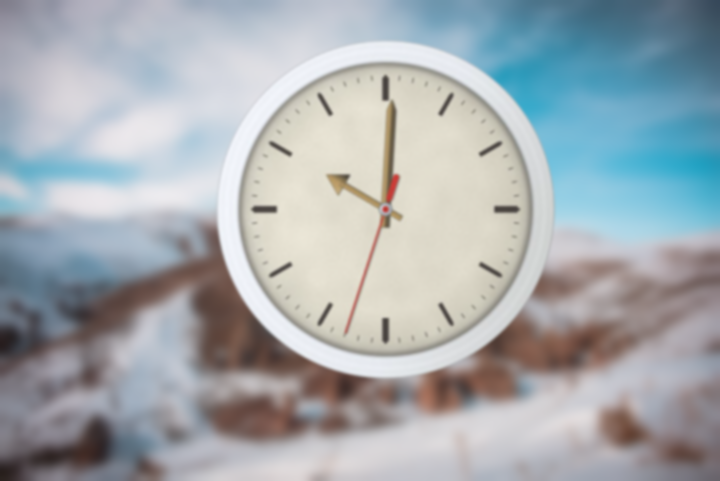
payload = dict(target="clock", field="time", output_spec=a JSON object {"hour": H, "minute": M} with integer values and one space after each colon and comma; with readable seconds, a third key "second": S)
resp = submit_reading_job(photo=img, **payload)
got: {"hour": 10, "minute": 0, "second": 33}
